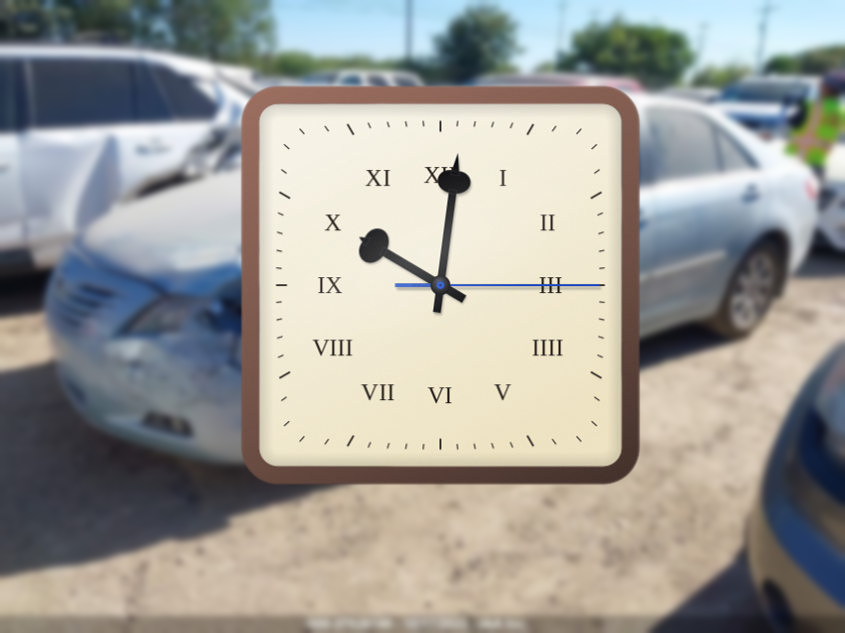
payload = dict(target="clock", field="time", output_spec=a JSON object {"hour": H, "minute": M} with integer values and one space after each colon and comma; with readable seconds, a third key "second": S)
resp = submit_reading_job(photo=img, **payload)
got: {"hour": 10, "minute": 1, "second": 15}
